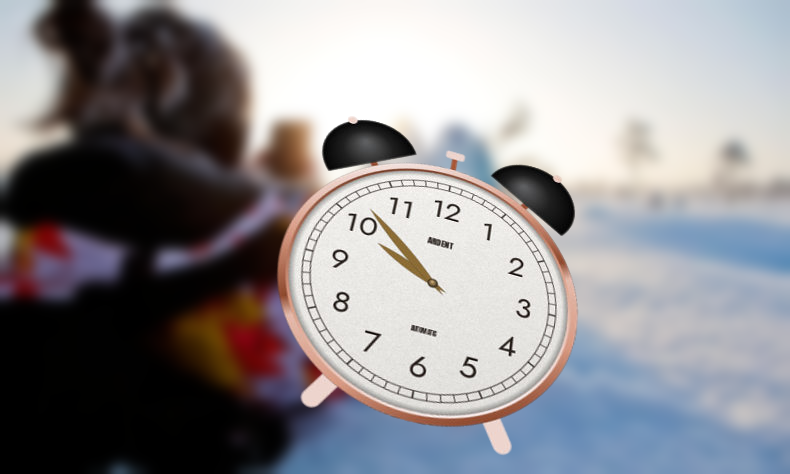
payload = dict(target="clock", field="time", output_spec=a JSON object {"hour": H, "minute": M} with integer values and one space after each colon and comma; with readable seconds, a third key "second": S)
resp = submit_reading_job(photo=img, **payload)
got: {"hour": 9, "minute": 52}
